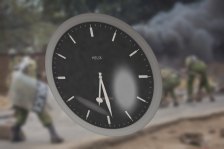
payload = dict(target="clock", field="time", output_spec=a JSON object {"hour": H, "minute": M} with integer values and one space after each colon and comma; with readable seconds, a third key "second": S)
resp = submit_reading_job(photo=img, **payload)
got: {"hour": 6, "minute": 29}
